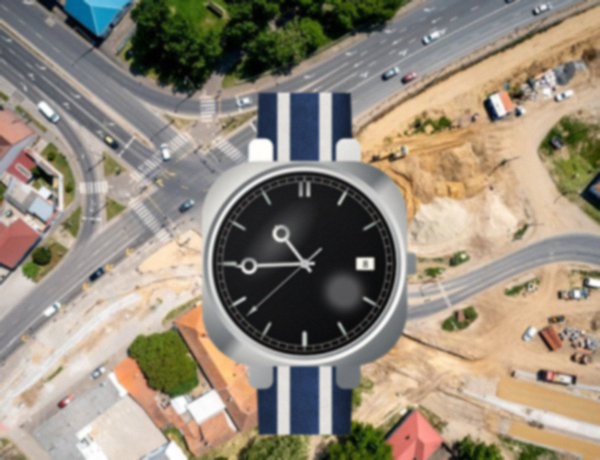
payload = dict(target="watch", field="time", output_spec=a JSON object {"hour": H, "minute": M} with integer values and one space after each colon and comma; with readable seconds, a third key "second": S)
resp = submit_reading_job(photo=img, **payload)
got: {"hour": 10, "minute": 44, "second": 38}
